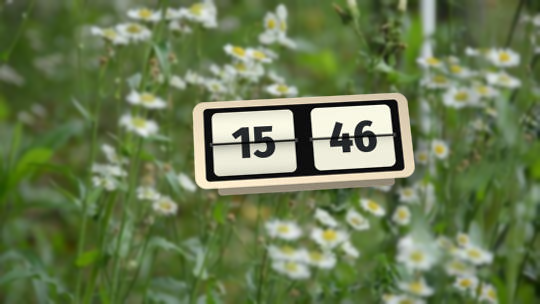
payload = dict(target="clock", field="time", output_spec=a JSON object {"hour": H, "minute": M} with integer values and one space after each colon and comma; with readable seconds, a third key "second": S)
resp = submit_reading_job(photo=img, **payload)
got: {"hour": 15, "minute": 46}
